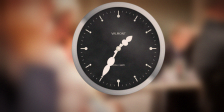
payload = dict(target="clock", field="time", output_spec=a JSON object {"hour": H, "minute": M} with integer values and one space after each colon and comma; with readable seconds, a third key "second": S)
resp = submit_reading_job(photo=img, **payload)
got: {"hour": 1, "minute": 35}
